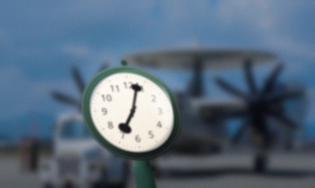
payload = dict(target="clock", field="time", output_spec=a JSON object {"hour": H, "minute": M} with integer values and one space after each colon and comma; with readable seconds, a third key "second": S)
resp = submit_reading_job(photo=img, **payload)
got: {"hour": 7, "minute": 3}
